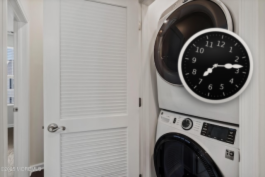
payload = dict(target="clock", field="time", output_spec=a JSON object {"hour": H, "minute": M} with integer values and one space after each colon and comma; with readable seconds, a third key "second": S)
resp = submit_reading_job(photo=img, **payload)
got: {"hour": 7, "minute": 13}
